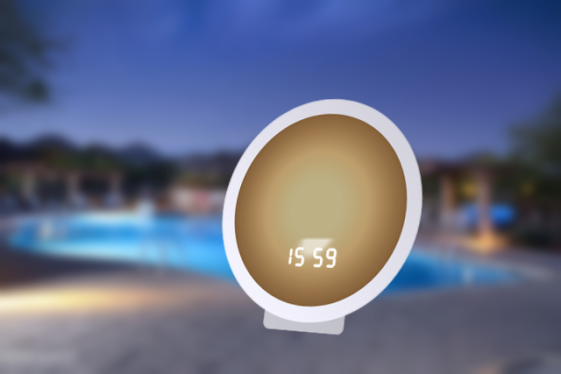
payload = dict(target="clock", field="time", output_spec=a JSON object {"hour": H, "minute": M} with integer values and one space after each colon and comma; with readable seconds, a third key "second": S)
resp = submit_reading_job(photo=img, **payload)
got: {"hour": 15, "minute": 59}
